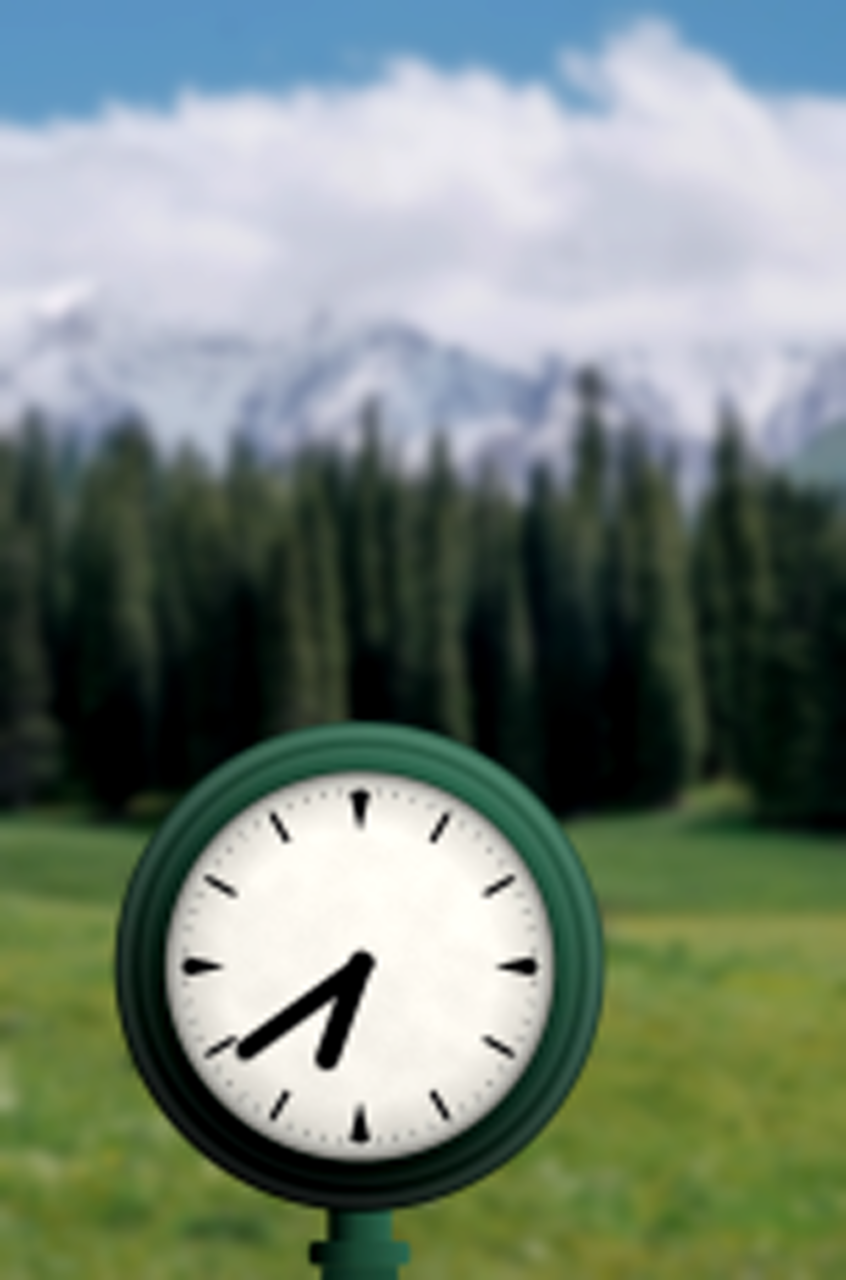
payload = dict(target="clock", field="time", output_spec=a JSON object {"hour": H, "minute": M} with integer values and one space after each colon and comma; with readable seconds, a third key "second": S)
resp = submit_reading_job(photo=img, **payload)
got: {"hour": 6, "minute": 39}
